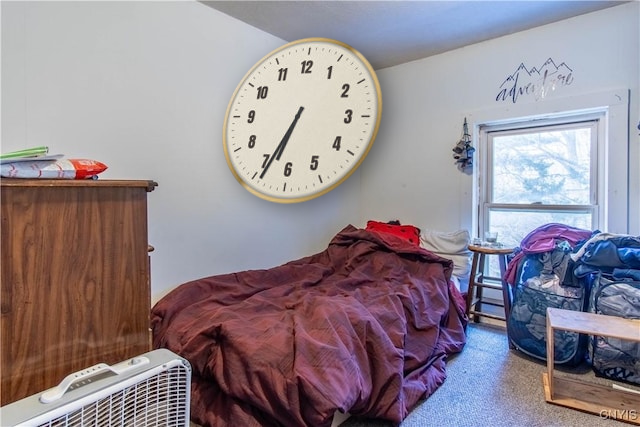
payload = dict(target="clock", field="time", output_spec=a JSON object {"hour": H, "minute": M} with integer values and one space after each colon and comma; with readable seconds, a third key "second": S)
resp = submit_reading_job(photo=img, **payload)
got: {"hour": 6, "minute": 34}
